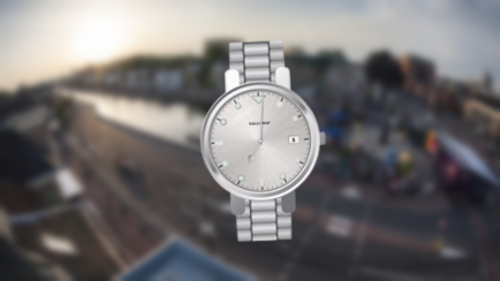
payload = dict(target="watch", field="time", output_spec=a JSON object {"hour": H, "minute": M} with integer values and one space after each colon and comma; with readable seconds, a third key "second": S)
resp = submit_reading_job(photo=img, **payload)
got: {"hour": 7, "minute": 1}
